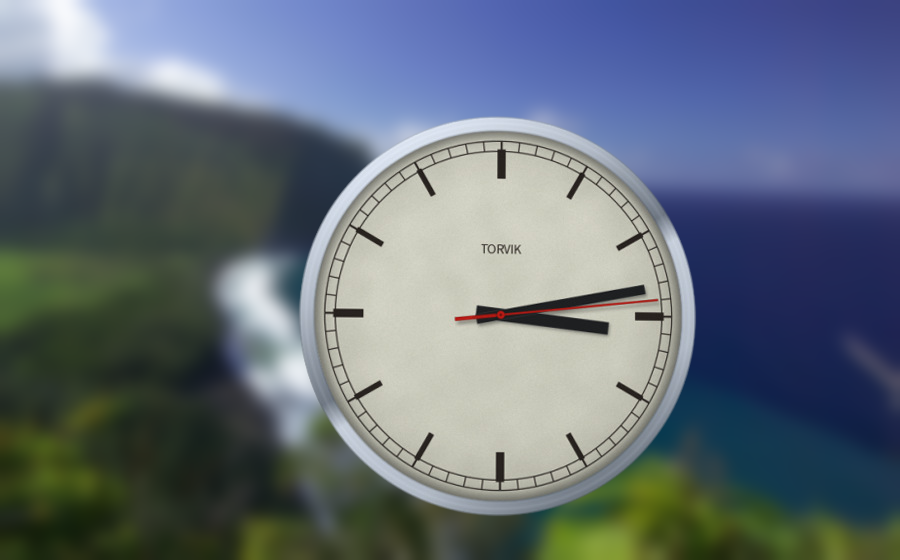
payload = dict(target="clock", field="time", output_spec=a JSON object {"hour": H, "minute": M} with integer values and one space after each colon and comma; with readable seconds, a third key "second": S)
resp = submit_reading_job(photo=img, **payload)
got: {"hour": 3, "minute": 13, "second": 14}
